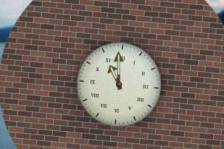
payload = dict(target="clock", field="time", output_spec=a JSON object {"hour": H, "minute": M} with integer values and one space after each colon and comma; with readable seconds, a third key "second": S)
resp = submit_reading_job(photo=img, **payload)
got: {"hour": 10, "minute": 59}
